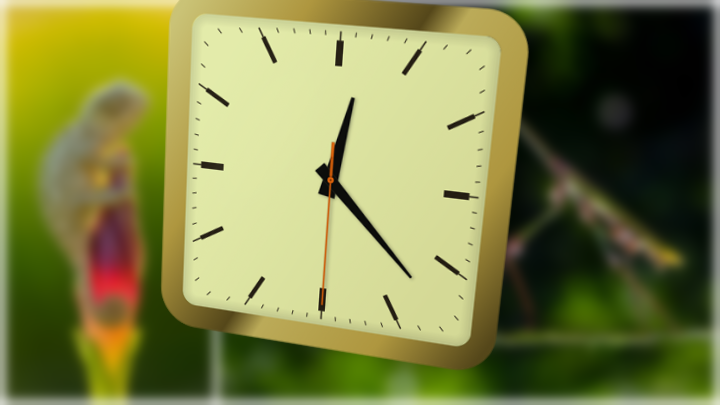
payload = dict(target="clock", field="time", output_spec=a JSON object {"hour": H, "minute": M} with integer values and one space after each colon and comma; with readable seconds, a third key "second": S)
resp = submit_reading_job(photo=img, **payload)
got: {"hour": 12, "minute": 22, "second": 30}
